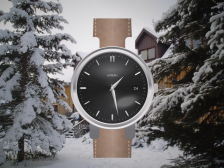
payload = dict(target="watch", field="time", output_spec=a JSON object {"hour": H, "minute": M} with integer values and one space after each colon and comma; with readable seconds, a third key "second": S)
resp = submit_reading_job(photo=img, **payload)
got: {"hour": 1, "minute": 28}
